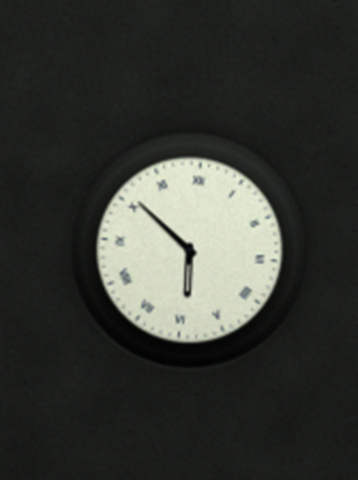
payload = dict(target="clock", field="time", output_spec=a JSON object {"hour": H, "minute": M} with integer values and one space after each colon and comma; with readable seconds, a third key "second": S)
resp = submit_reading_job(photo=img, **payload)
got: {"hour": 5, "minute": 51}
